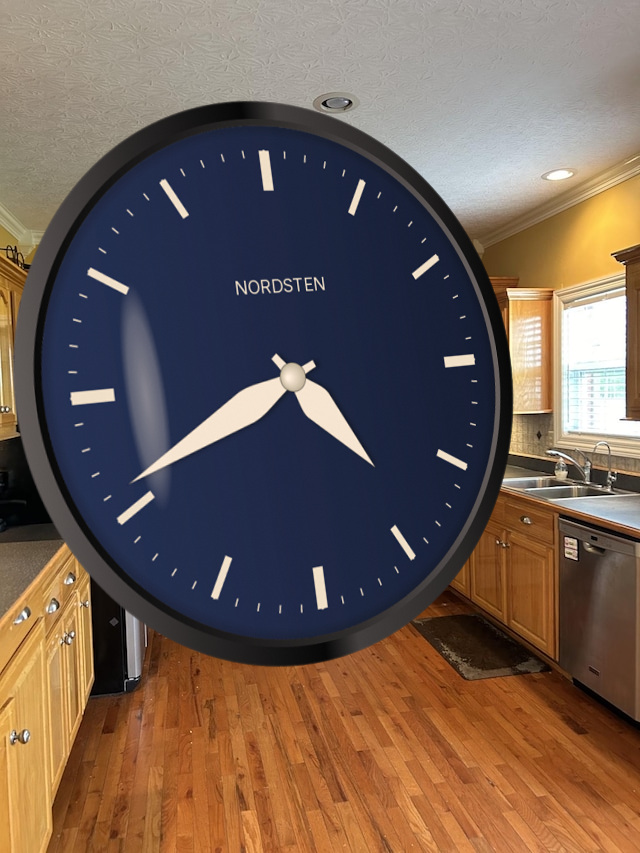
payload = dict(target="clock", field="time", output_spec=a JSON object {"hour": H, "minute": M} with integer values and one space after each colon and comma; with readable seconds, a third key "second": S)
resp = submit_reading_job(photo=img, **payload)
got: {"hour": 4, "minute": 41}
